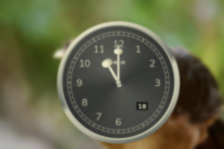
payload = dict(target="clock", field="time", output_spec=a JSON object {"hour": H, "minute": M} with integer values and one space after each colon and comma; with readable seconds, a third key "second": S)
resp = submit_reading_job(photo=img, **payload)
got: {"hour": 11, "minute": 0}
